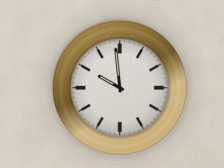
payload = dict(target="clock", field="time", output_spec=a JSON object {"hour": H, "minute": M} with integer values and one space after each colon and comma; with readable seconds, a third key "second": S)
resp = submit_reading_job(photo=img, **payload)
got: {"hour": 9, "minute": 59}
